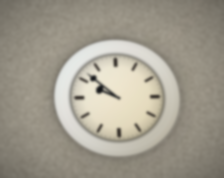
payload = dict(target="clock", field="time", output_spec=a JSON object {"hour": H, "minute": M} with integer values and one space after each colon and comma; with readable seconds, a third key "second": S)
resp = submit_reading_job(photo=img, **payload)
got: {"hour": 9, "minute": 52}
